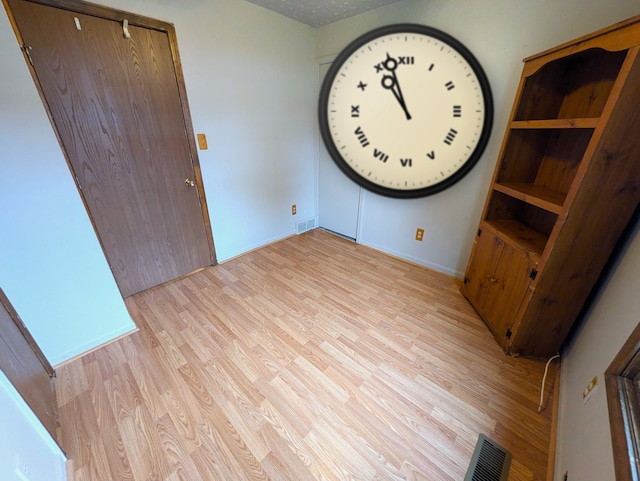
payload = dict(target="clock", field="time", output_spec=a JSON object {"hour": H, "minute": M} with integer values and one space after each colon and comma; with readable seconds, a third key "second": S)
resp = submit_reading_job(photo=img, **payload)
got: {"hour": 10, "minute": 57}
